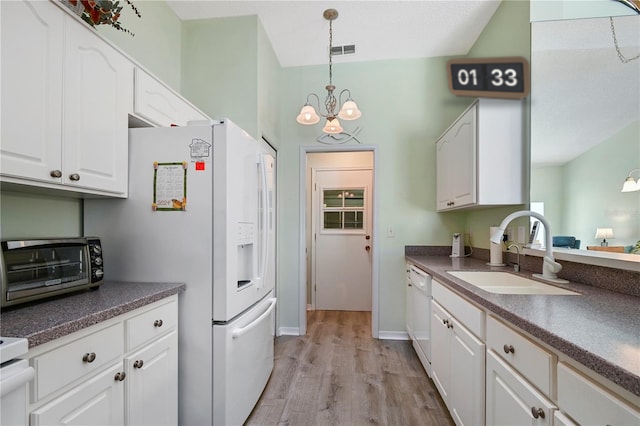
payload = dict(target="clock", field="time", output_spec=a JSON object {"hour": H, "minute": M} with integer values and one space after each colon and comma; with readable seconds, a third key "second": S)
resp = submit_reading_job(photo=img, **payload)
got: {"hour": 1, "minute": 33}
